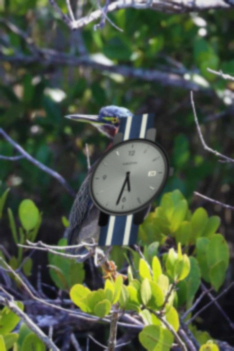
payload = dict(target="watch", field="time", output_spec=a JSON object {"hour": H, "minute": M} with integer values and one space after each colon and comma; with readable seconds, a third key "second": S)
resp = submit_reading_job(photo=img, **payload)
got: {"hour": 5, "minute": 32}
